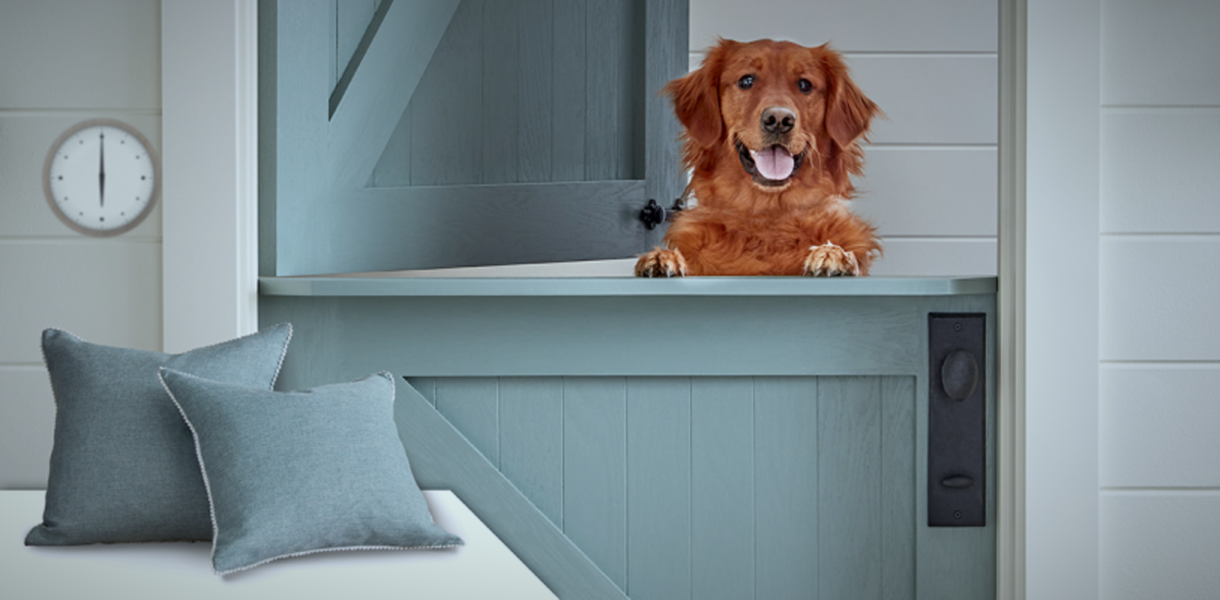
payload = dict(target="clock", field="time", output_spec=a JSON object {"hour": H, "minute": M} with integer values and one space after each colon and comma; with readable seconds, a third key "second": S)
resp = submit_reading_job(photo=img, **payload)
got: {"hour": 6, "minute": 0}
